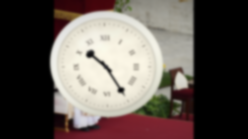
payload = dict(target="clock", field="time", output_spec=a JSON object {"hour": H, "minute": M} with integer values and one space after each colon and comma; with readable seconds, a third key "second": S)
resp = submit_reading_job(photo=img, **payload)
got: {"hour": 10, "minute": 25}
